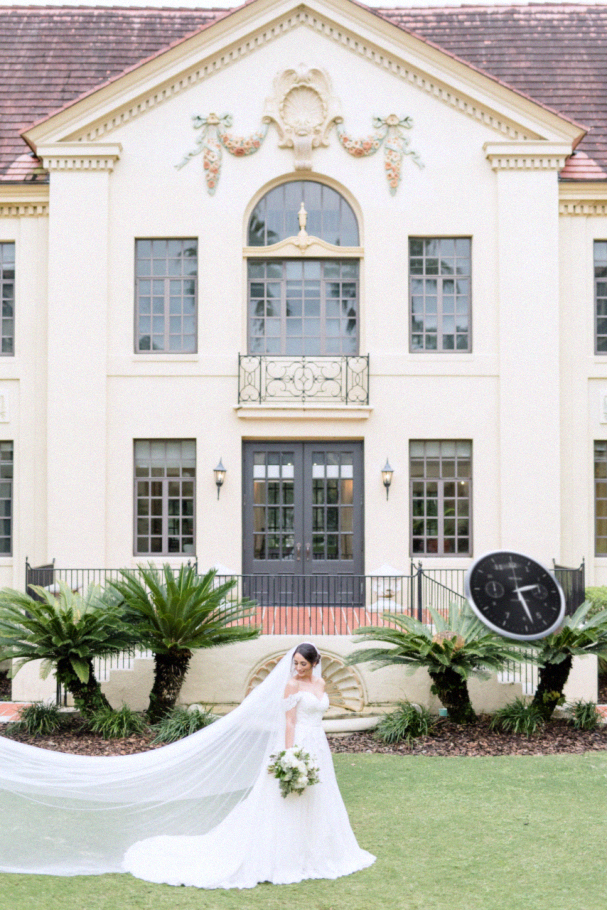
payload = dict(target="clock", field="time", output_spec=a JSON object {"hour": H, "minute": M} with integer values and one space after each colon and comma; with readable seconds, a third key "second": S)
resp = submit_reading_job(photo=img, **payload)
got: {"hour": 2, "minute": 28}
